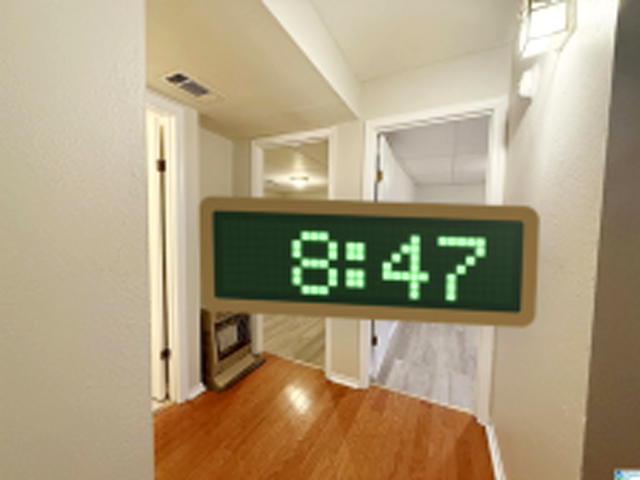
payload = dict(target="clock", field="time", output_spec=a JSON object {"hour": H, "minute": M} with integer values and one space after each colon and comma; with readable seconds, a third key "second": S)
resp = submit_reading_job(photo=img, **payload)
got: {"hour": 8, "minute": 47}
